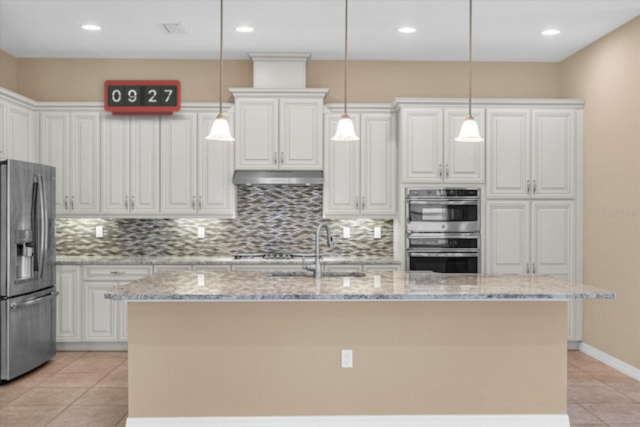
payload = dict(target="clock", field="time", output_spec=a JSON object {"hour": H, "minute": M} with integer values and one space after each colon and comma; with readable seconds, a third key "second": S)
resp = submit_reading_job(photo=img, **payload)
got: {"hour": 9, "minute": 27}
